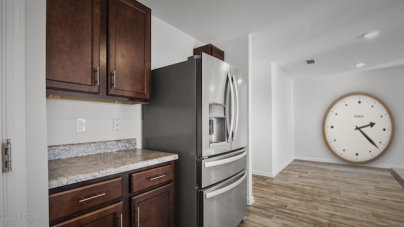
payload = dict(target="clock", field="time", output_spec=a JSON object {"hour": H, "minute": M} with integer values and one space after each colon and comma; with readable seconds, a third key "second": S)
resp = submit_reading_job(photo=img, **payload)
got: {"hour": 2, "minute": 22}
